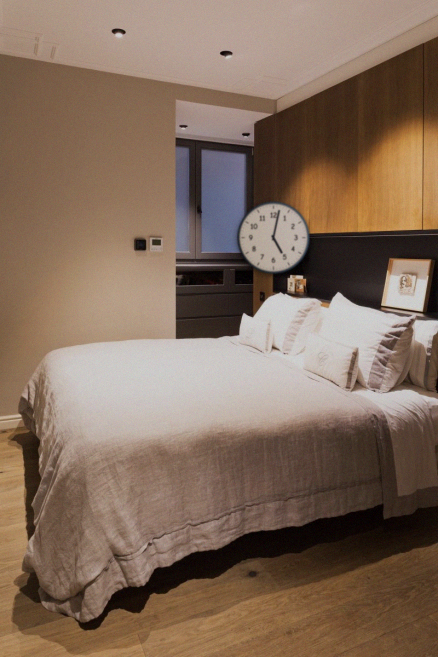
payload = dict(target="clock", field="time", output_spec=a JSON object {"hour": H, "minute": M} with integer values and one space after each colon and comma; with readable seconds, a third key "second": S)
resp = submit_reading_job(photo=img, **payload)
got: {"hour": 5, "minute": 2}
